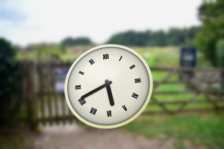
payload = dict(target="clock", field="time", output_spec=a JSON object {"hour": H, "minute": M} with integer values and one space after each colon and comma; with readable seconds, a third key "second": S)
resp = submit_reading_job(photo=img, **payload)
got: {"hour": 5, "minute": 41}
